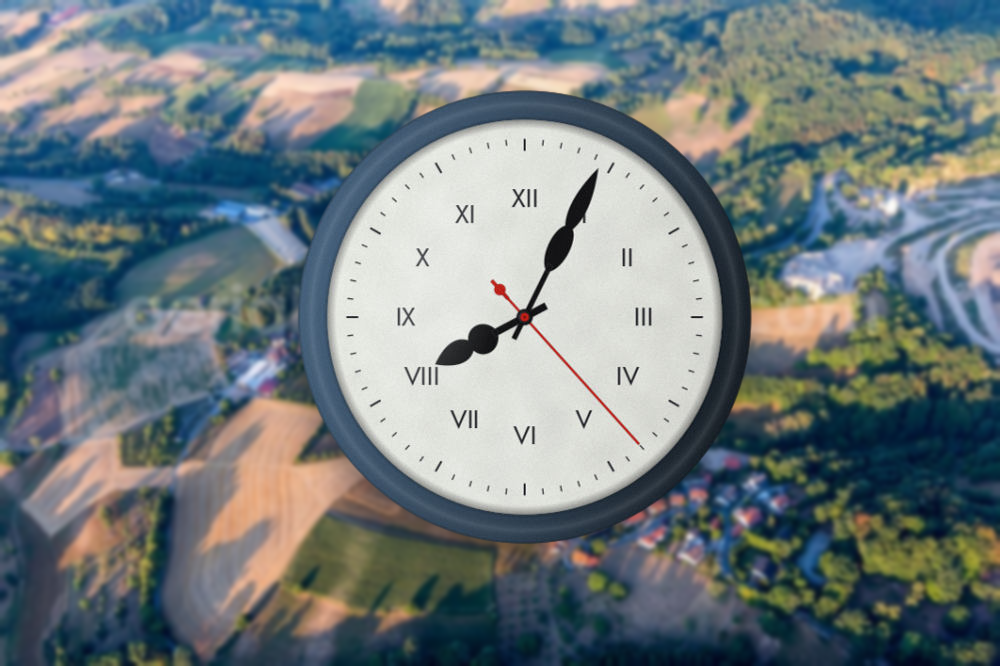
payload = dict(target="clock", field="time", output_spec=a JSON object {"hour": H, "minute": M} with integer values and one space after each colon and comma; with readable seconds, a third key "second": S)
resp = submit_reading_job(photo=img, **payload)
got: {"hour": 8, "minute": 4, "second": 23}
